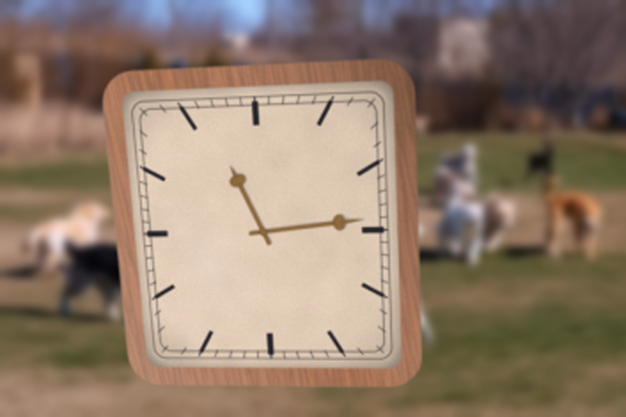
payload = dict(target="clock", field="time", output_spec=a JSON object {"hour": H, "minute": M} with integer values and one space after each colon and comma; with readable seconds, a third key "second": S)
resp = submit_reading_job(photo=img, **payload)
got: {"hour": 11, "minute": 14}
